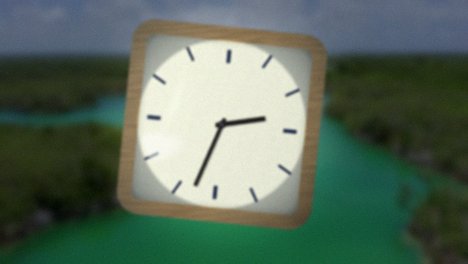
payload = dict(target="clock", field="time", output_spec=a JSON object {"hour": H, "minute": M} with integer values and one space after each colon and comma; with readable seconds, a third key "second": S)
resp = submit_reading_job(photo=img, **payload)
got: {"hour": 2, "minute": 33}
